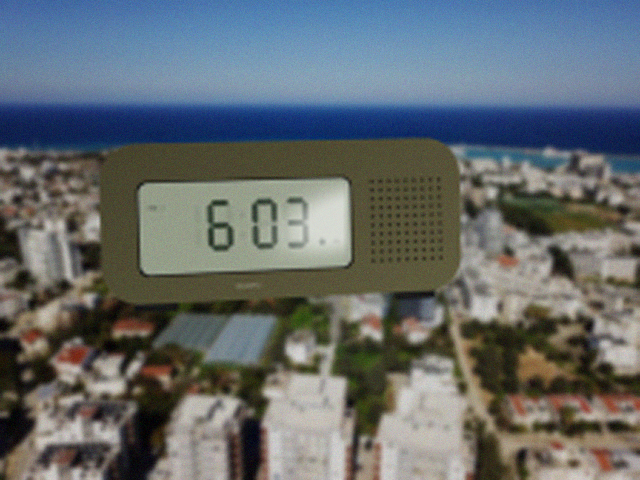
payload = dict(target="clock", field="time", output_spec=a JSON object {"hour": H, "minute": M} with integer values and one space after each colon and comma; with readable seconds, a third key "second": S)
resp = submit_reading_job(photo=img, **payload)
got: {"hour": 6, "minute": 3}
